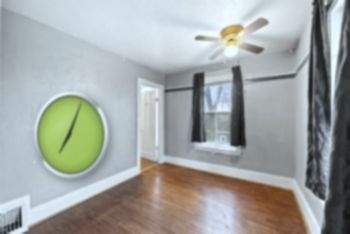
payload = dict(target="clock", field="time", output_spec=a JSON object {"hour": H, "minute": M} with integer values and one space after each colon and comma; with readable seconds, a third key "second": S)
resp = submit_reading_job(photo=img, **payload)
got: {"hour": 7, "minute": 4}
